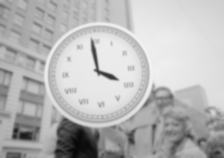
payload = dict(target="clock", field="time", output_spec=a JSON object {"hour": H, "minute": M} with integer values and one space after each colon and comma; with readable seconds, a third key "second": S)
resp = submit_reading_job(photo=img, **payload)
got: {"hour": 3, "minute": 59}
